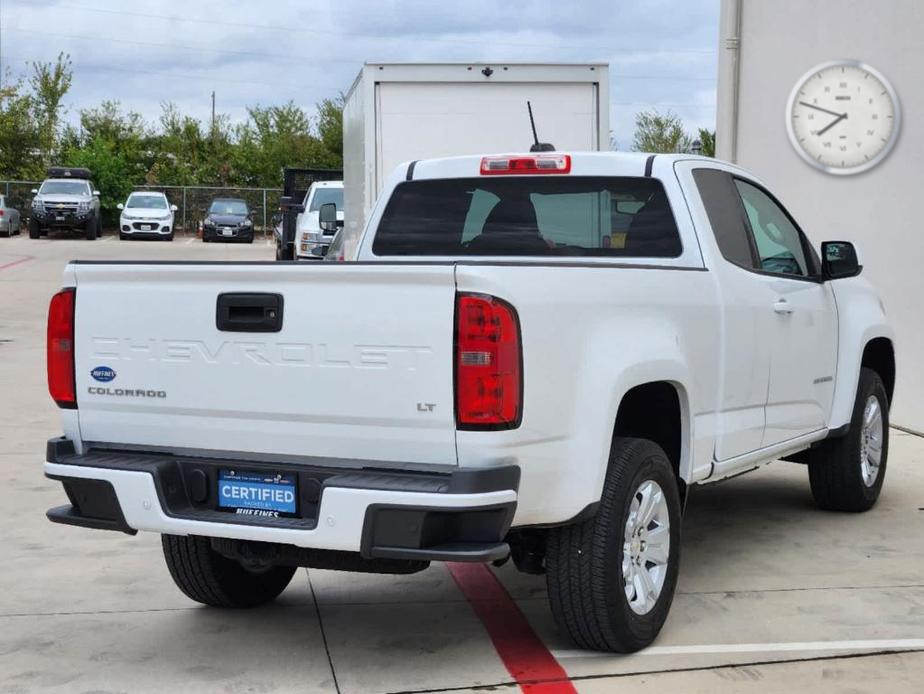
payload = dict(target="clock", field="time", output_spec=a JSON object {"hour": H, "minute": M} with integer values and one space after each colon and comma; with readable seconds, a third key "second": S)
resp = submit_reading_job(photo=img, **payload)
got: {"hour": 7, "minute": 48}
